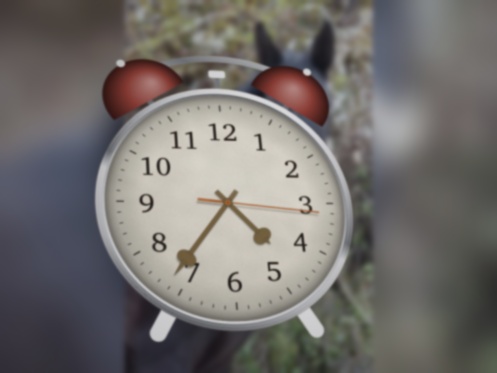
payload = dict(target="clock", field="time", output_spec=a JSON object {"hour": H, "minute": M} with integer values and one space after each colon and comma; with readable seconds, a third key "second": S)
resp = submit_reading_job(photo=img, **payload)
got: {"hour": 4, "minute": 36, "second": 16}
